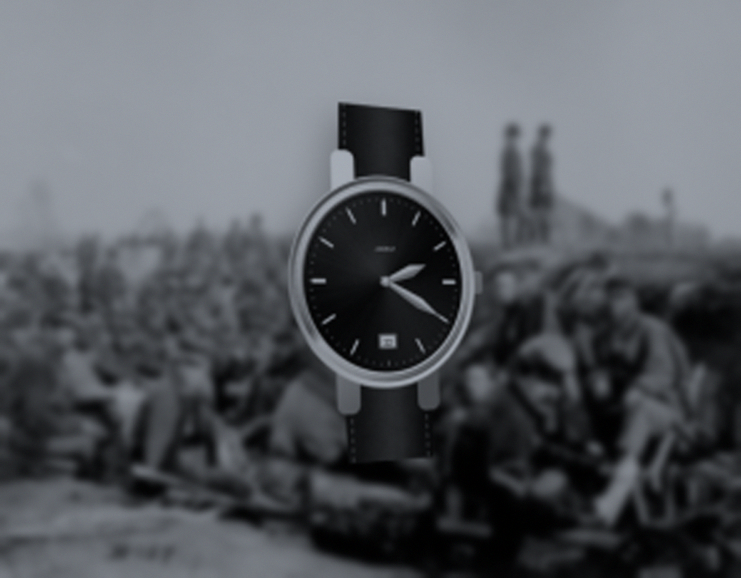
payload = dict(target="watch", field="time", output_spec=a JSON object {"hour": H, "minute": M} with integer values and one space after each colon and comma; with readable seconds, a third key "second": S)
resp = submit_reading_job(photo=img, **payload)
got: {"hour": 2, "minute": 20}
